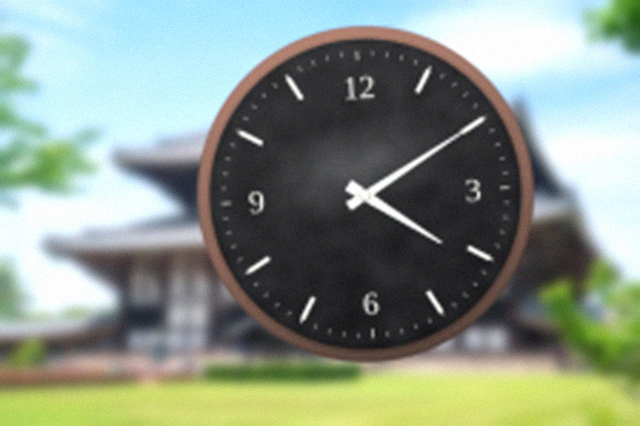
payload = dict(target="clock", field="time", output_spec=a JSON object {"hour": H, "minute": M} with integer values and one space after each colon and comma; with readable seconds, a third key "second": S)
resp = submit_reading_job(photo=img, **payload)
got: {"hour": 4, "minute": 10}
